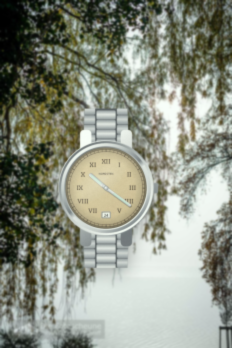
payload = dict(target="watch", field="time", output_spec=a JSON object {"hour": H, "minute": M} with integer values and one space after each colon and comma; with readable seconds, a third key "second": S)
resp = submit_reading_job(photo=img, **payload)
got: {"hour": 10, "minute": 21}
